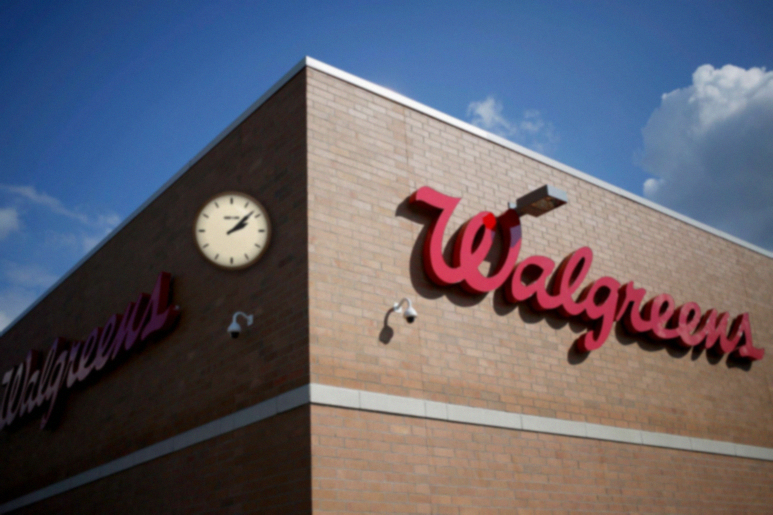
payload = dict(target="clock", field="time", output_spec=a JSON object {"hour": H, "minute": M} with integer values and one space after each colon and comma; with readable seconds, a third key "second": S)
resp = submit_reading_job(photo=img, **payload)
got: {"hour": 2, "minute": 8}
